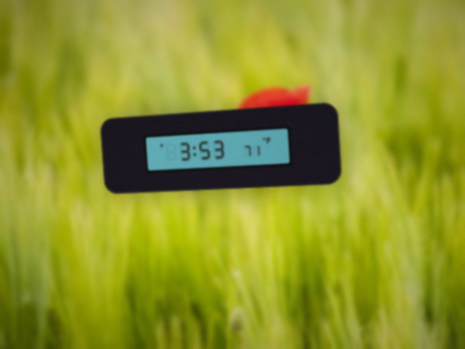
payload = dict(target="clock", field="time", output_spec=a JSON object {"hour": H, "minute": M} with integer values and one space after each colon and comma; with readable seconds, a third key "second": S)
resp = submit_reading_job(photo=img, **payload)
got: {"hour": 3, "minute": 53}
